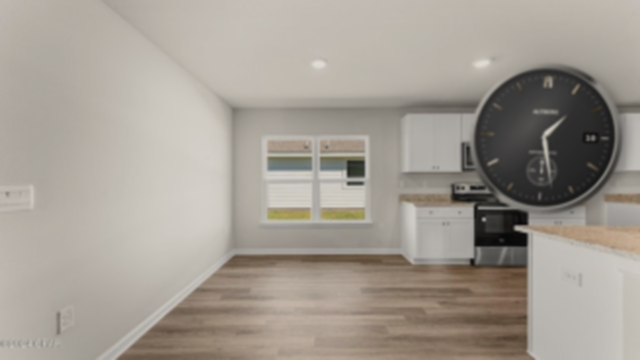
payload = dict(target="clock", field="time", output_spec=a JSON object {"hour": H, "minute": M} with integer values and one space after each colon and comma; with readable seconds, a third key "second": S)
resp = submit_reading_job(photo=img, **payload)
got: {"hour": 1, "minute": 28}
